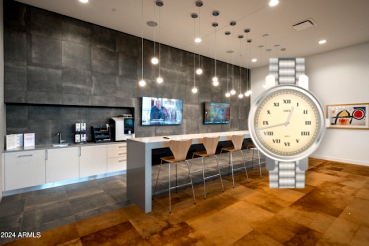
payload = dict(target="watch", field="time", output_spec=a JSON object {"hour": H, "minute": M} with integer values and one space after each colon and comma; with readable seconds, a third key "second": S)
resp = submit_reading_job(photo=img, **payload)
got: {"hour": 12, "minute": 43}
